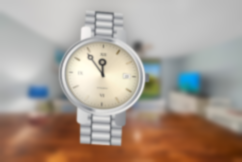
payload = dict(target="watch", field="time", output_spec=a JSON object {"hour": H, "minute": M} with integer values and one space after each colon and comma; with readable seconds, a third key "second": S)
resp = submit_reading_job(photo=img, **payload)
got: {"hour": 11, "minute": 54}
